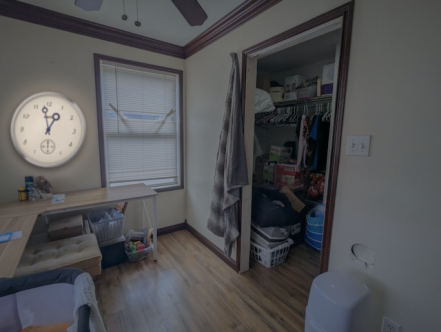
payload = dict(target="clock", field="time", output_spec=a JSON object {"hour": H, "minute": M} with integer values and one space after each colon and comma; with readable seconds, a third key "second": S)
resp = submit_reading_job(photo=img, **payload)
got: {"hour": 12, "minute": 58}
